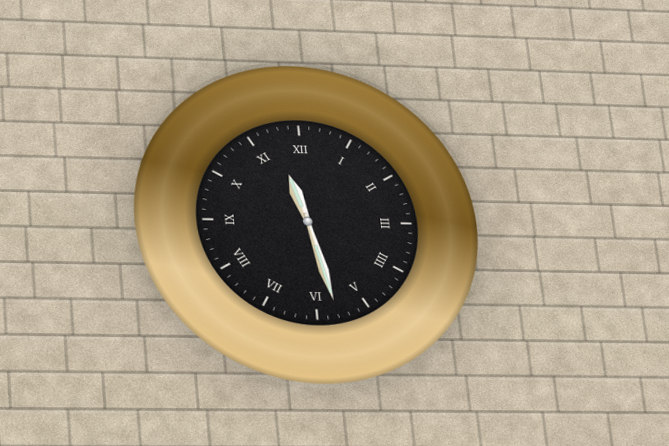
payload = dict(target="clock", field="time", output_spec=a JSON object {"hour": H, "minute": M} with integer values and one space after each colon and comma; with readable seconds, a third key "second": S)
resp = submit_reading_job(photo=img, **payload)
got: {"hour": 11, "minute": 28}
